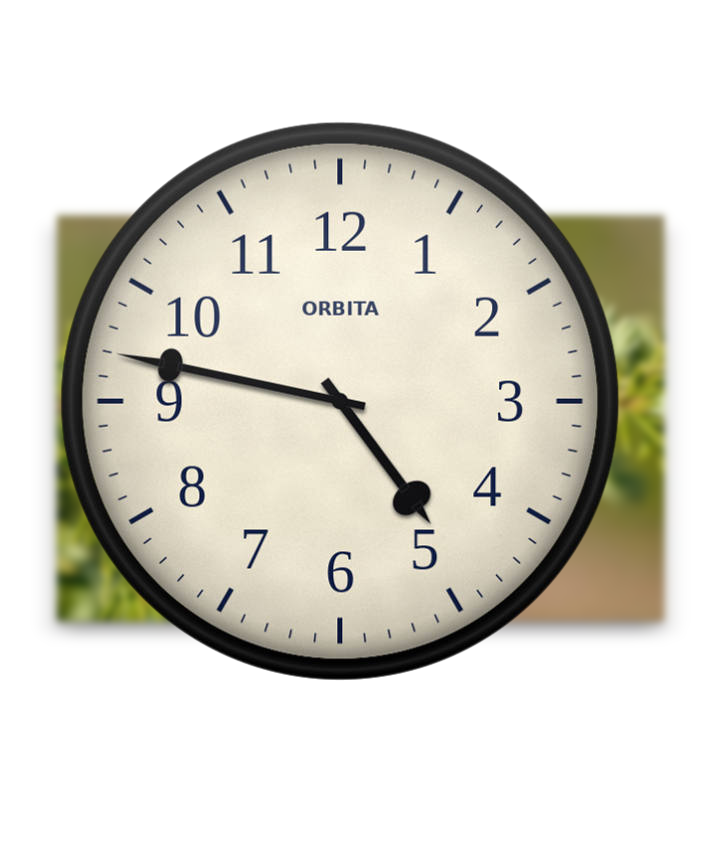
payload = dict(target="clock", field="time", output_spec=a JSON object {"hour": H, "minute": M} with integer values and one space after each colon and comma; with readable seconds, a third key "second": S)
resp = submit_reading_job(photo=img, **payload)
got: {"hour": 4, "minute": 47}
